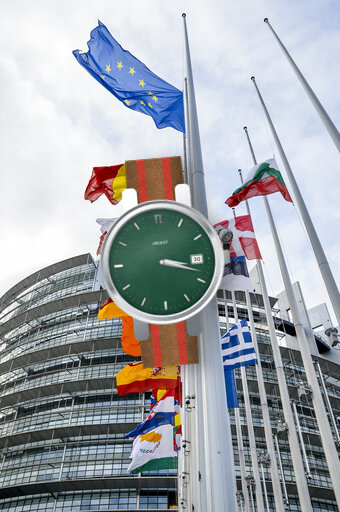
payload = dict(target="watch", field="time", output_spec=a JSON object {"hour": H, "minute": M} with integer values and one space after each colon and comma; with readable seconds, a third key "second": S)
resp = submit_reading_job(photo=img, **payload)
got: {"hour": 3, "minute": 18}
